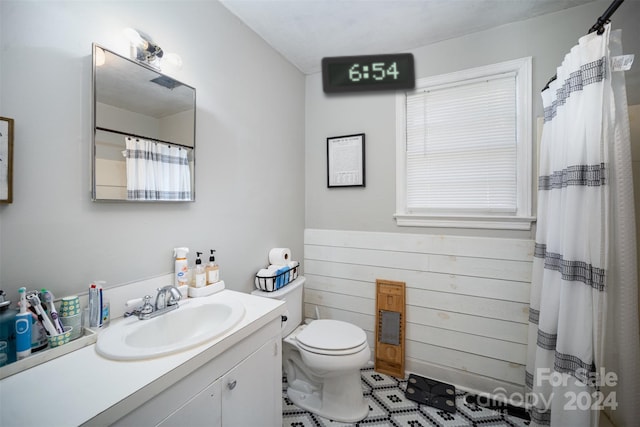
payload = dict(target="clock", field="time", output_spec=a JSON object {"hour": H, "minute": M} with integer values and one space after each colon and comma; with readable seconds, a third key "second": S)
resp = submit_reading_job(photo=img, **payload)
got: {"hour": 6, "minute": 54}
